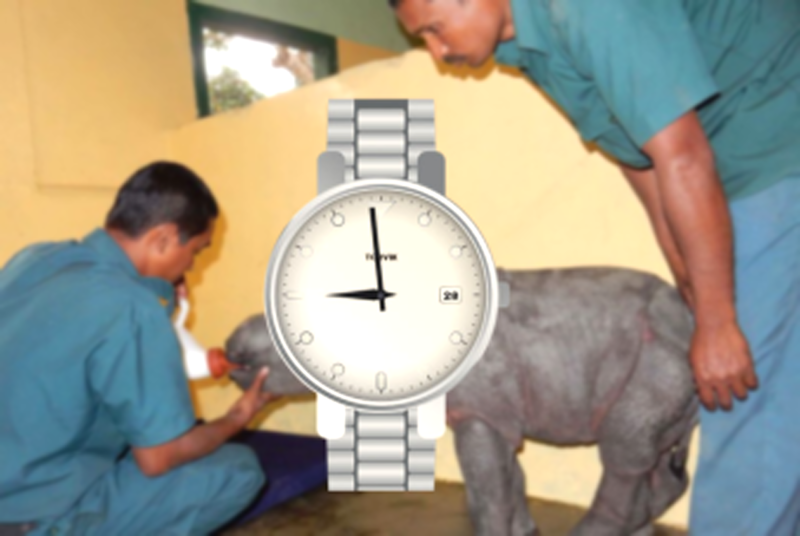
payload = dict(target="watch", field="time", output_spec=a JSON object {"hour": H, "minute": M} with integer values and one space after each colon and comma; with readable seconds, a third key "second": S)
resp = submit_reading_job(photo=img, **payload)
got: {"hour": 8, "minute": 59}
